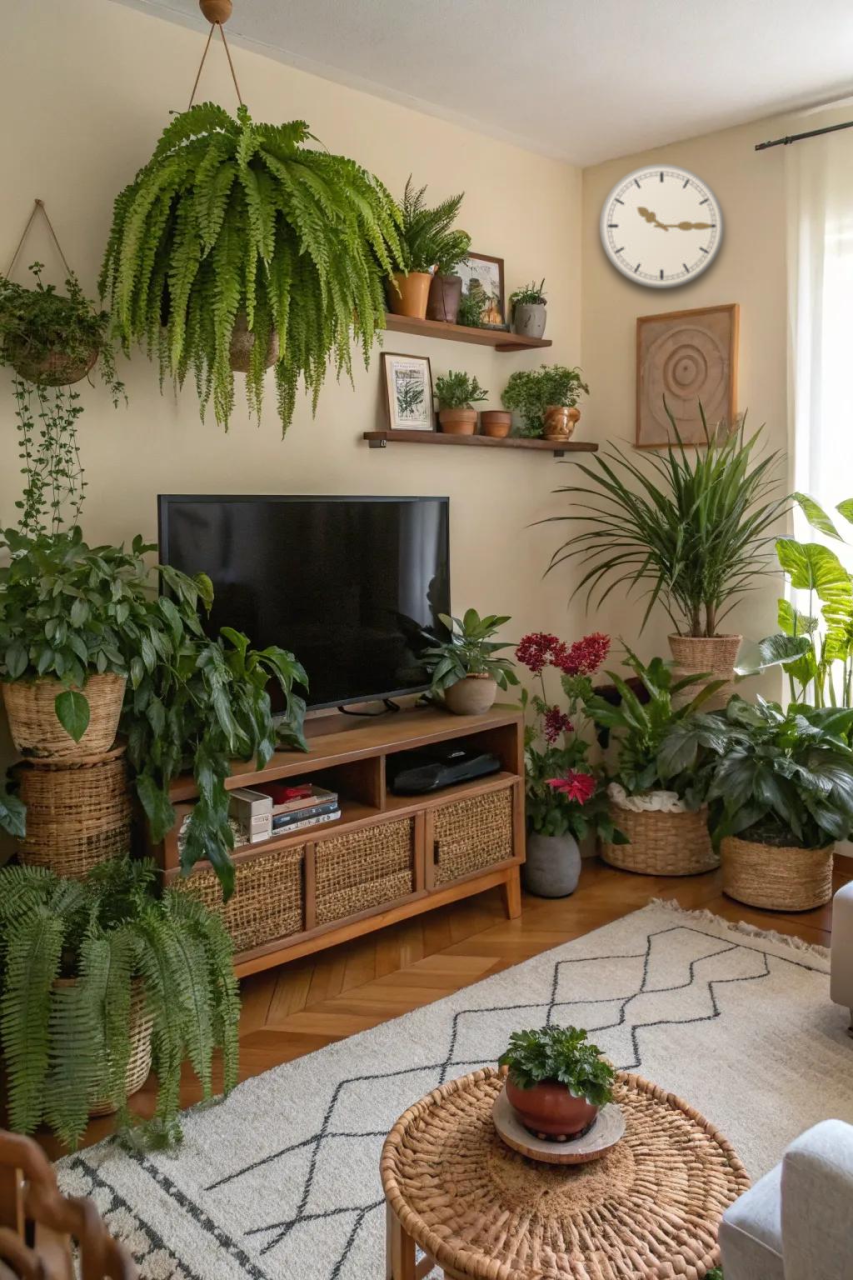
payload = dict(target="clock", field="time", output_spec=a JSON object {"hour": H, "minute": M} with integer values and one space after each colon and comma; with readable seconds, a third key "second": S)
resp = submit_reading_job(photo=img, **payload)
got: {"hour": 10, "minute": 15}
